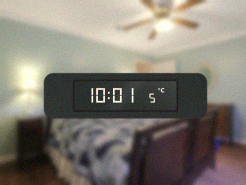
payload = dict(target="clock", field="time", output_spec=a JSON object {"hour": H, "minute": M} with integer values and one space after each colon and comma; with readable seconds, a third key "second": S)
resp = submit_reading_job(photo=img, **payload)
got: {"hour": 10, "minute": 1}
